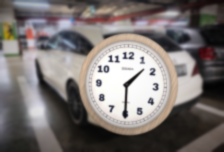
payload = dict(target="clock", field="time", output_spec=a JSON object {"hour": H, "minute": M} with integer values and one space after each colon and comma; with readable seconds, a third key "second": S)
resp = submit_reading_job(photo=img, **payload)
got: {"hour": 1, "minute": 30}
